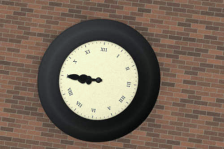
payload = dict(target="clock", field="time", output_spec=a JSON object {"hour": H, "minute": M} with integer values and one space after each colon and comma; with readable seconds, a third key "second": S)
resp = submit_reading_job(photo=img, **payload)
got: {"hour": 8, "minute": 45}
